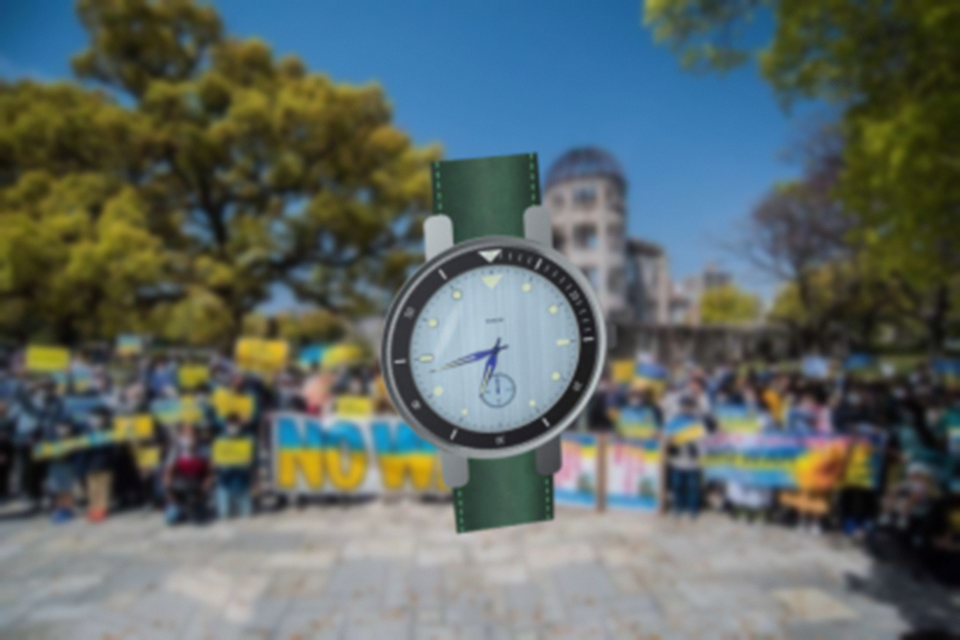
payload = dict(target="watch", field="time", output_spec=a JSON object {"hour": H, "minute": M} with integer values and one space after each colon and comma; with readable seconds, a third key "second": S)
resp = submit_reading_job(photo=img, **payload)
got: {"hour": 6, "minute": 43}
